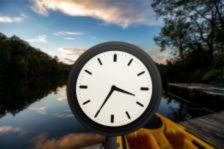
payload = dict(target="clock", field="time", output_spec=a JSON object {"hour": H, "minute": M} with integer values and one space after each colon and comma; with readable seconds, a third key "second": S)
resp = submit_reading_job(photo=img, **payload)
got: {"hour": 3, "minute": 35}
